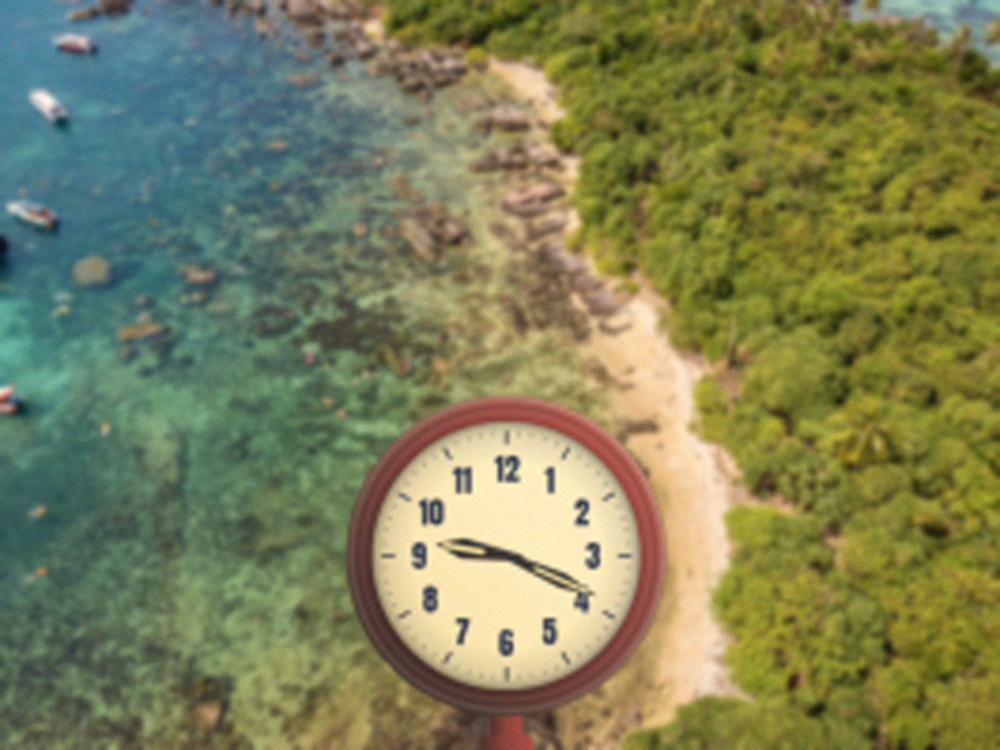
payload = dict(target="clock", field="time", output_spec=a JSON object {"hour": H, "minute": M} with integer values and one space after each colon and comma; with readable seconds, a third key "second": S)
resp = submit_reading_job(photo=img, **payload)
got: {"hour": 9, "minute": 19}
